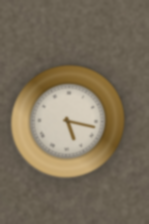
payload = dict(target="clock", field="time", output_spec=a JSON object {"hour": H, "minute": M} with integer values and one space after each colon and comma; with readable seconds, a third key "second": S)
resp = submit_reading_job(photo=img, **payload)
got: {"hour": 5, "minute": 17}
